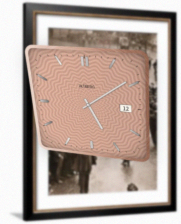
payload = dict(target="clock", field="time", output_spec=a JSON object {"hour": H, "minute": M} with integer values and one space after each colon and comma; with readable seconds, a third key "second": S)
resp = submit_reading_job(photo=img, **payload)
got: {"hour": 5, "minute": 9}
